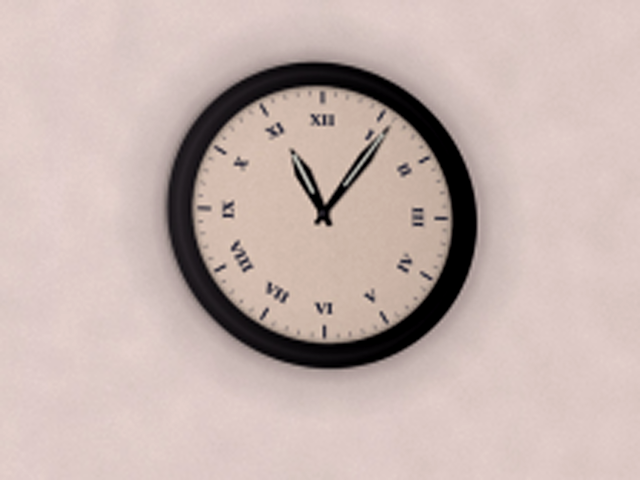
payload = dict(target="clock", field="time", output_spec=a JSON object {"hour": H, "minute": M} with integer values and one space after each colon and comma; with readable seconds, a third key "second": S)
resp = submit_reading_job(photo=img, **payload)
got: {"hour": 11, "minute": 6}
